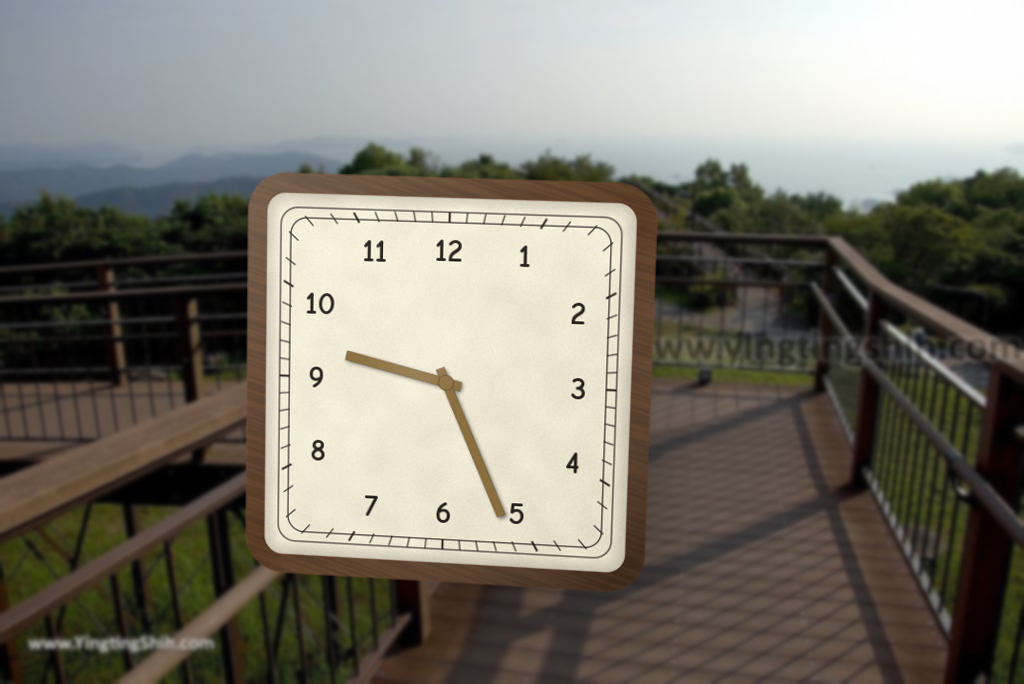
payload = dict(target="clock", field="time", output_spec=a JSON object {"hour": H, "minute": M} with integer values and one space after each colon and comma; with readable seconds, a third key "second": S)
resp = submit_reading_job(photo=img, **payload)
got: {"hour": 9, "minute": 26}
